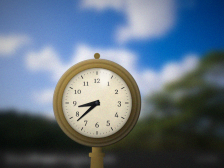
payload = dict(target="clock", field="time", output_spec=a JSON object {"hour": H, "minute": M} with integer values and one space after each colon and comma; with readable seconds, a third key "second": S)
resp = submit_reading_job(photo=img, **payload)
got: {"hour": 8, "minute": 38}
